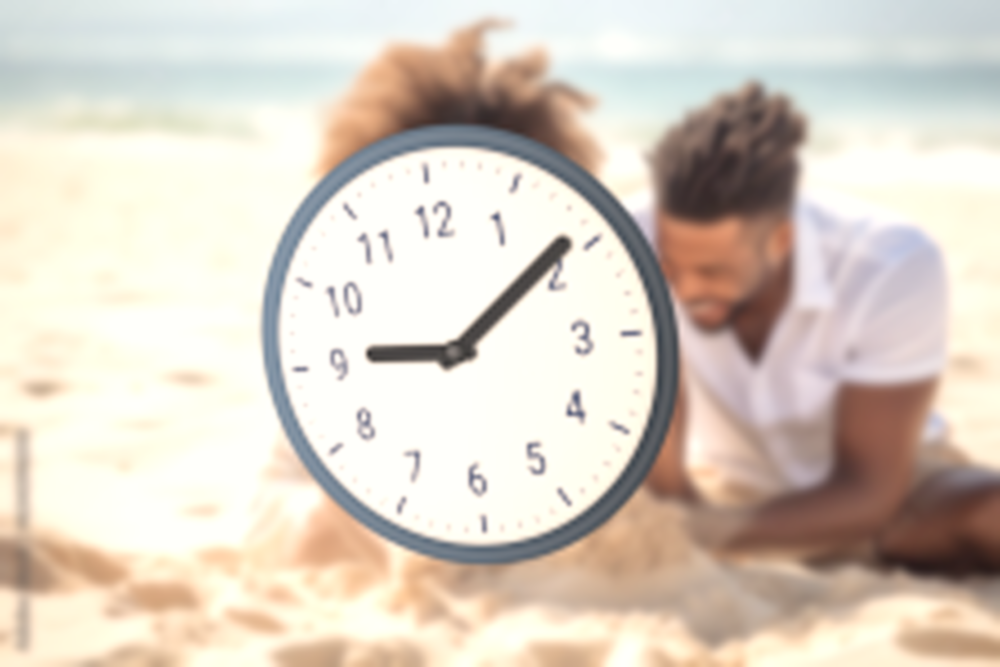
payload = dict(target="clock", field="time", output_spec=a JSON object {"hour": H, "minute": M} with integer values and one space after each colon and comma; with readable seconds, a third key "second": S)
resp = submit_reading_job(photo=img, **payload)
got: {"hour": 9, "minute": 9}
